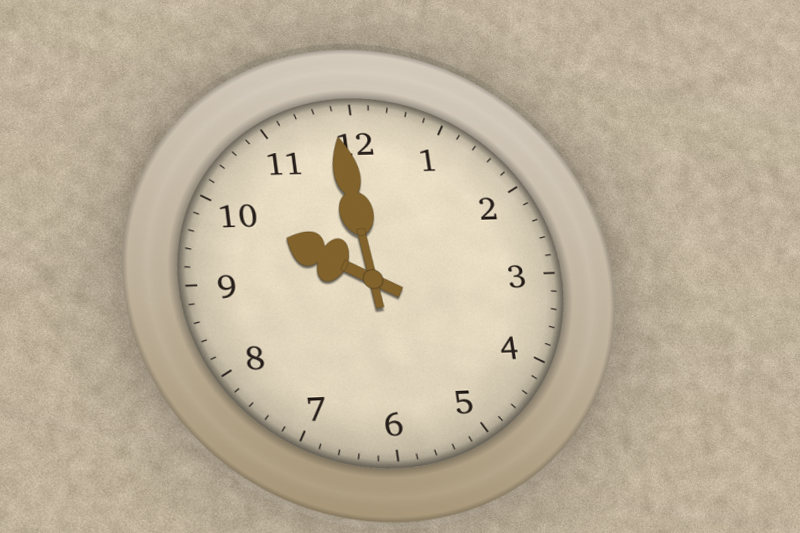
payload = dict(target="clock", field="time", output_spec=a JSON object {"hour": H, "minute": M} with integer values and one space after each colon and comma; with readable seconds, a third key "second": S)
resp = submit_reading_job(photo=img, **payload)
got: {"hour": 9, "minute": 59}
